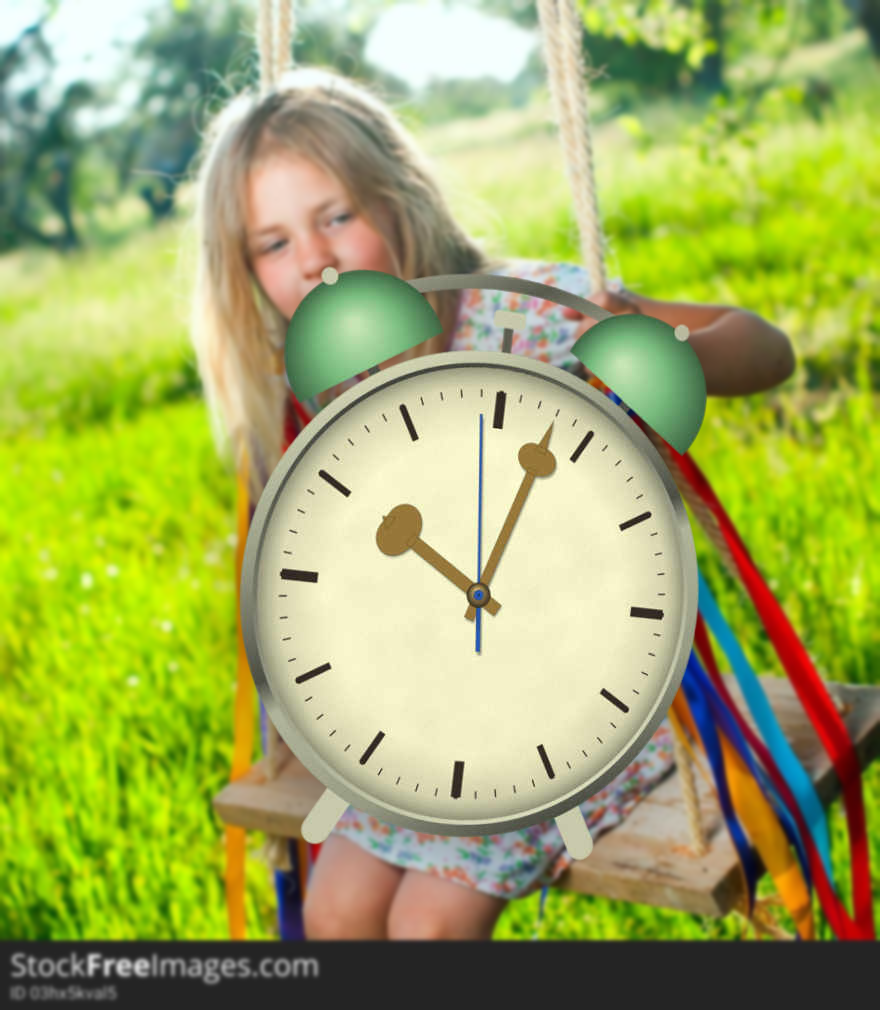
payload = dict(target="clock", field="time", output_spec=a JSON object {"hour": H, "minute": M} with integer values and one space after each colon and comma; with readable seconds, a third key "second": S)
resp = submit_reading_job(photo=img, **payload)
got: {"hour": 10, "minute": 2, "second": 59}
